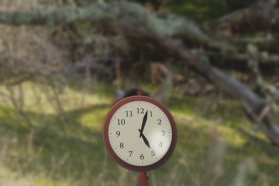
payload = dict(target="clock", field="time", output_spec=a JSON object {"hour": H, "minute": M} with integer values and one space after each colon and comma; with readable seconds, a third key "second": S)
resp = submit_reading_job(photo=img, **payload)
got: {"hour": 5, "minute": 3}
